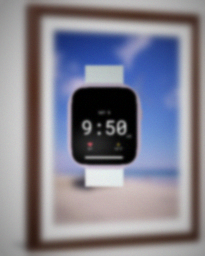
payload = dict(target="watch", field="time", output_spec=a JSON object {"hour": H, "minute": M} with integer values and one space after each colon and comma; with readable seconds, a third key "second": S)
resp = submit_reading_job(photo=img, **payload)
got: {"hour": 9, "minute": 50}
